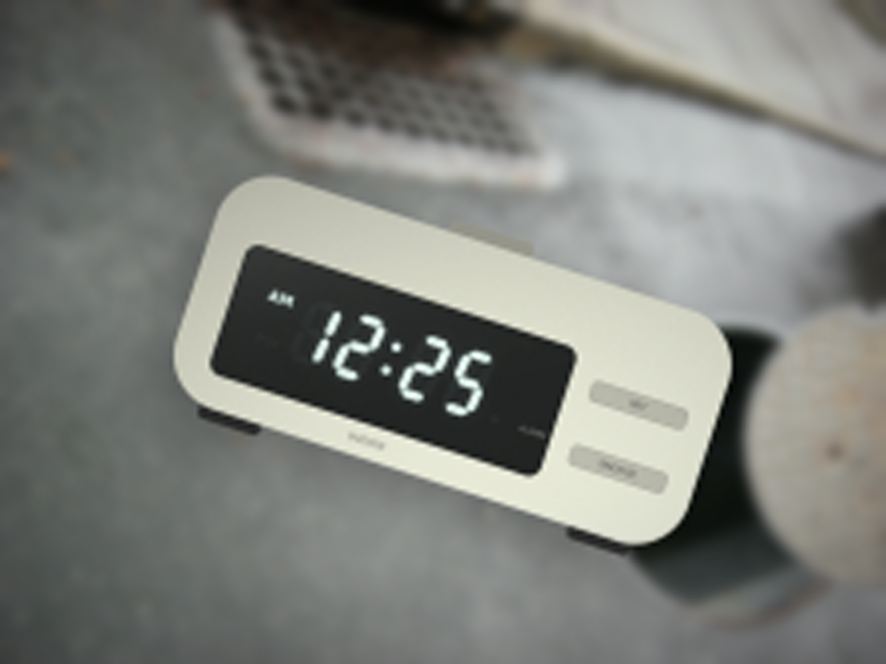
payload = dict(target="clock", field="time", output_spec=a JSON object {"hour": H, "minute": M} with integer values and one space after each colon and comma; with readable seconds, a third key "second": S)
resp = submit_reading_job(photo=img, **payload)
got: {"hour": 12, "minute": 25}
